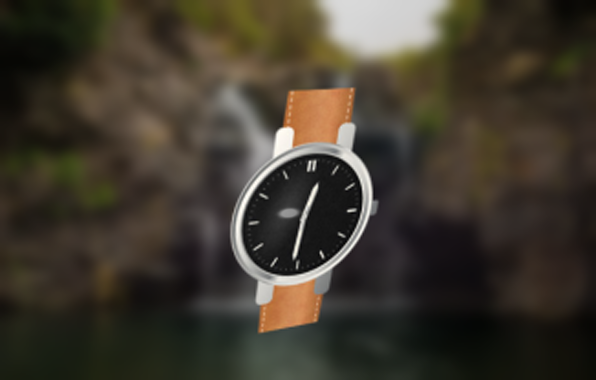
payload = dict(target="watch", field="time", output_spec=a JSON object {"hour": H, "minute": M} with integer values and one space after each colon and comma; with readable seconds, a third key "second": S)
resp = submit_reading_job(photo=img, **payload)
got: {"hour": 12, "minute": 31}
